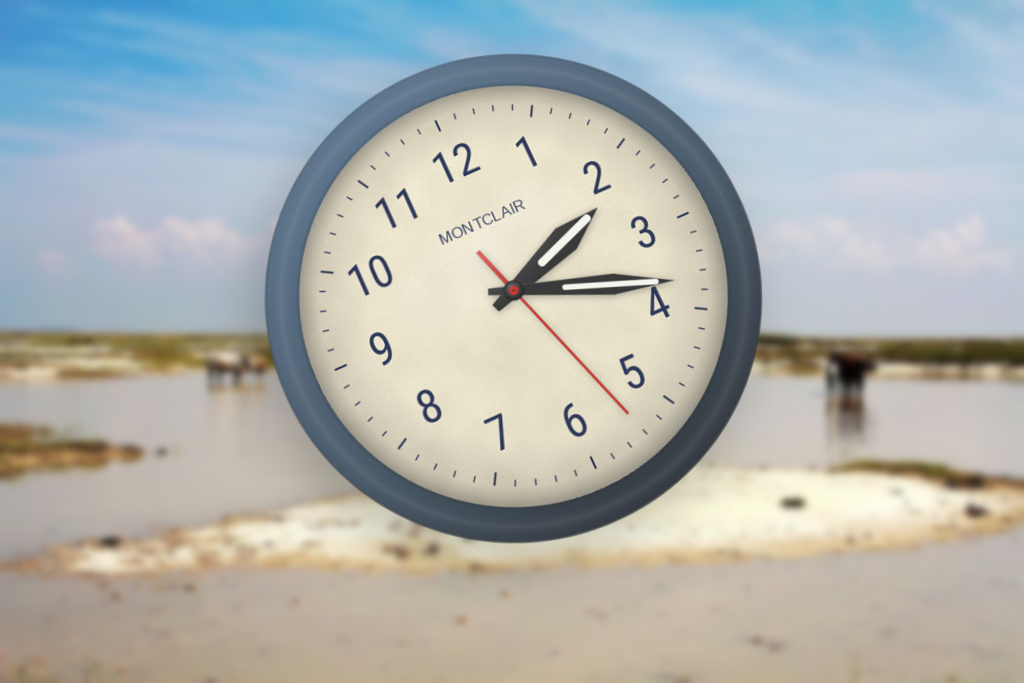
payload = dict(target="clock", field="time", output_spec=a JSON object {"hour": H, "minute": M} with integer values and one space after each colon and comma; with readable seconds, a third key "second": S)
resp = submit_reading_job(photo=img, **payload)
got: {"hour": 2, "minute": 18, "second": 27}
